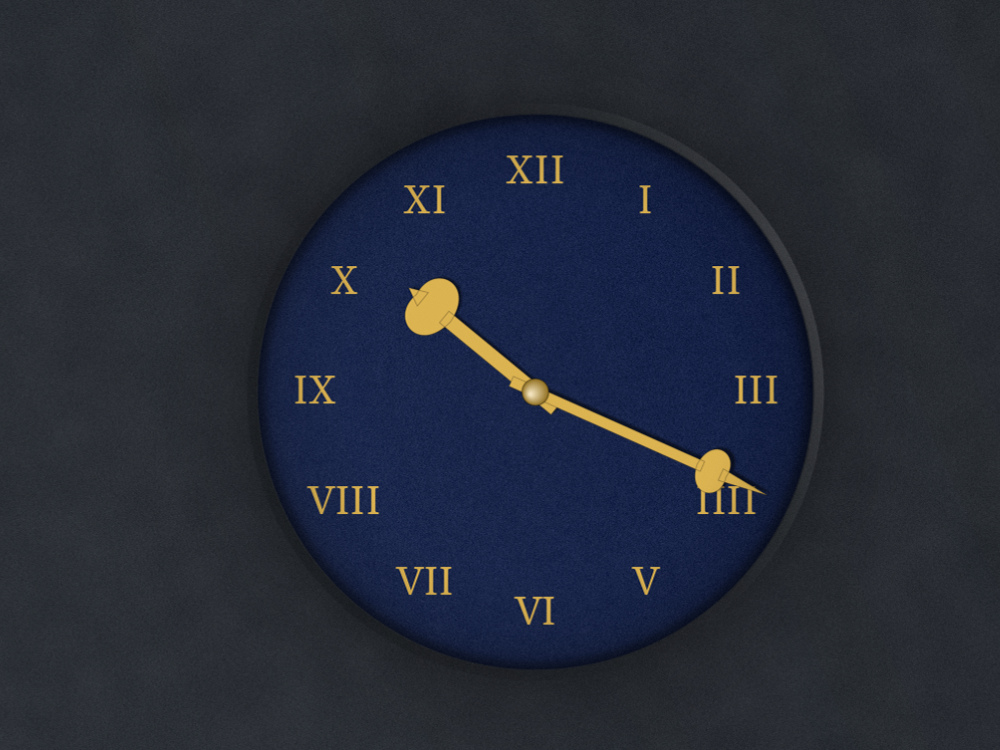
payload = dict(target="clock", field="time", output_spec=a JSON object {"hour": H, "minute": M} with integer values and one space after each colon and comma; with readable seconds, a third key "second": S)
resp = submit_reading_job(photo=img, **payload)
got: {"hour": 10, "minute": 19}
